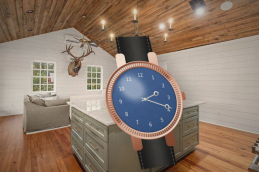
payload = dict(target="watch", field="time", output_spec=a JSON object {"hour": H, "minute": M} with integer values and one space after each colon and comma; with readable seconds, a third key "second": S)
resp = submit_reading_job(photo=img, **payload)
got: {"hour": 2, "minute": 19}
